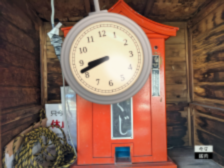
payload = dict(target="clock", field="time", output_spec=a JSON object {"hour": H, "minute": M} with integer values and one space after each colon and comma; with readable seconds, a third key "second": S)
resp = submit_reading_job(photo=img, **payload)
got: {"hour": 8, "minute": 42}
